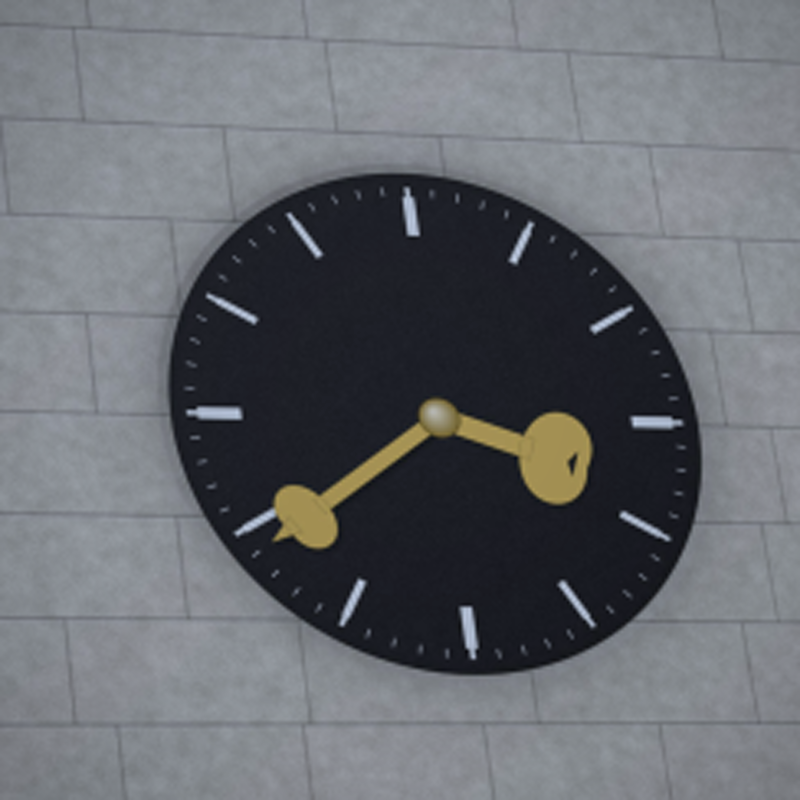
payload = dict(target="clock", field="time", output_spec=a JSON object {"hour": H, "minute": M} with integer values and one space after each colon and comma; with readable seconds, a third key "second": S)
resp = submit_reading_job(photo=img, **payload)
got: {"hour": 3, "minute": 39}
